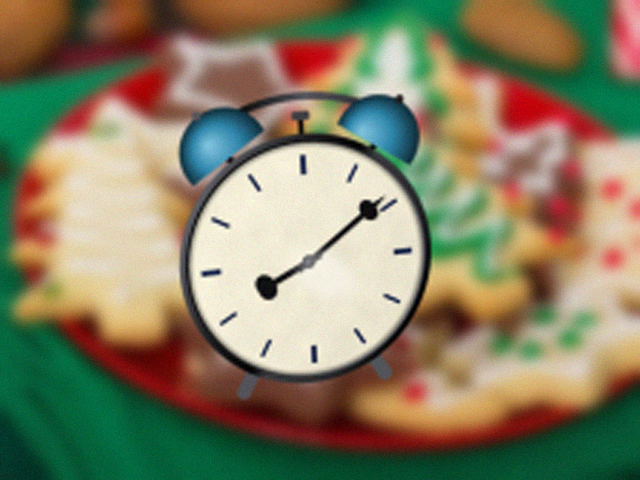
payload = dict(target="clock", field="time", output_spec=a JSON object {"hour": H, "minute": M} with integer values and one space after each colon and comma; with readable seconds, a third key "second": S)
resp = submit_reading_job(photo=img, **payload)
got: {"hour": 8, "minute": 9}
